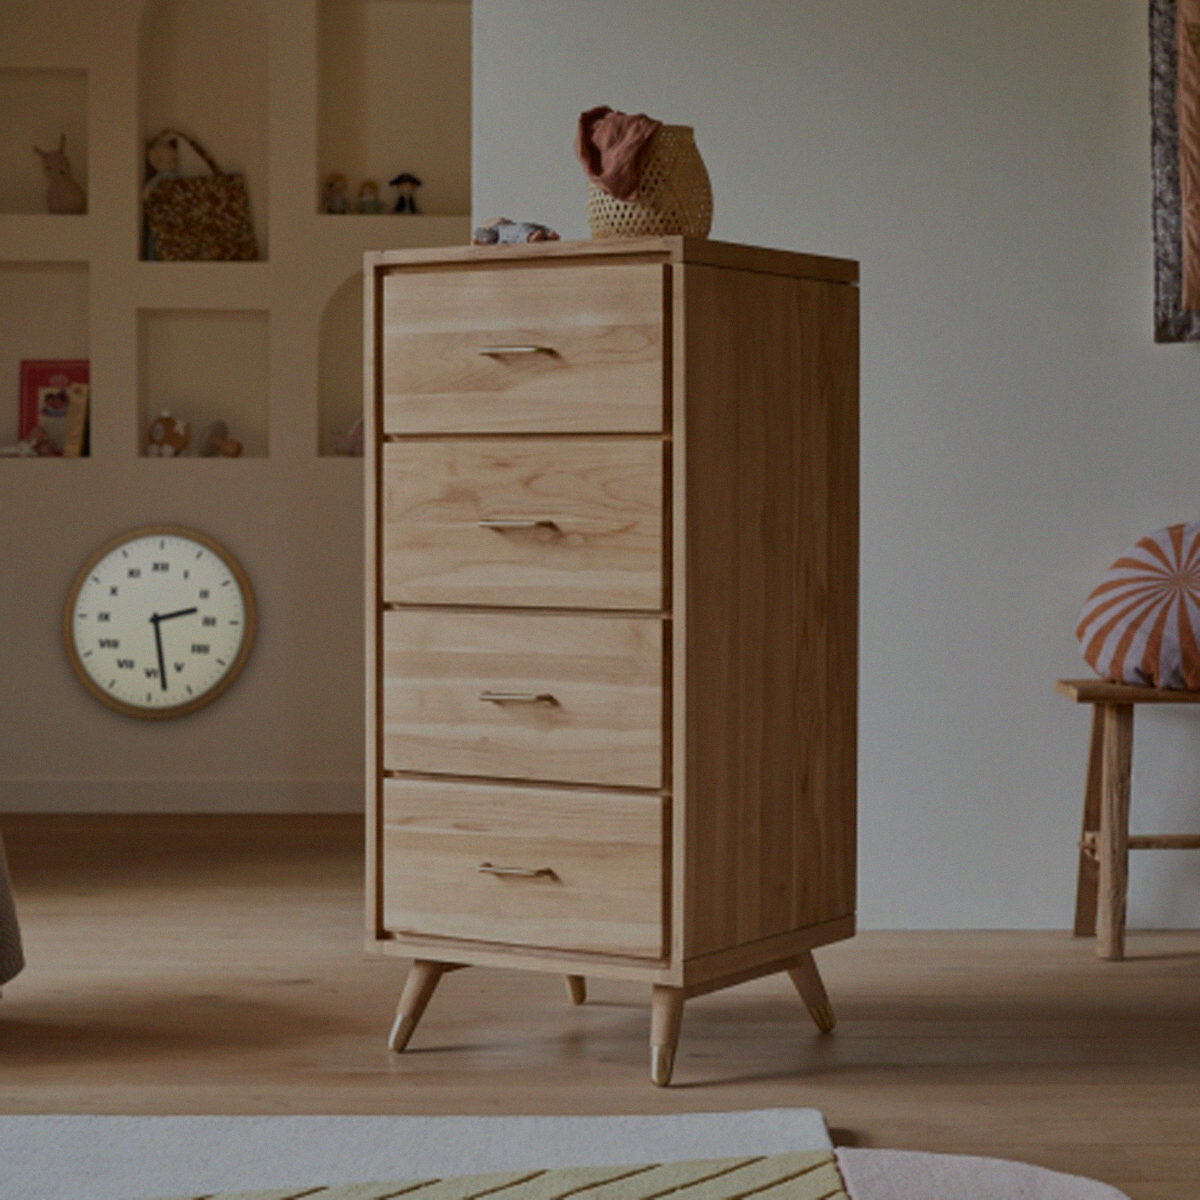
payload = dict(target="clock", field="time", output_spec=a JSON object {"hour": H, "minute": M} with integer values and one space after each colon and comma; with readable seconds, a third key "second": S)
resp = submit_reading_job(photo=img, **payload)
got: {"hour": 2, "minute": 28}
